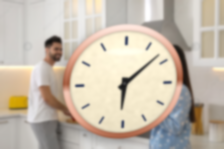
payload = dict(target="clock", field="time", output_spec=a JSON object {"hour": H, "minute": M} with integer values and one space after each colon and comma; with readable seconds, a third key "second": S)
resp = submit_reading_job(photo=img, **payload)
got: {"hour": 6, "minute": 8}
